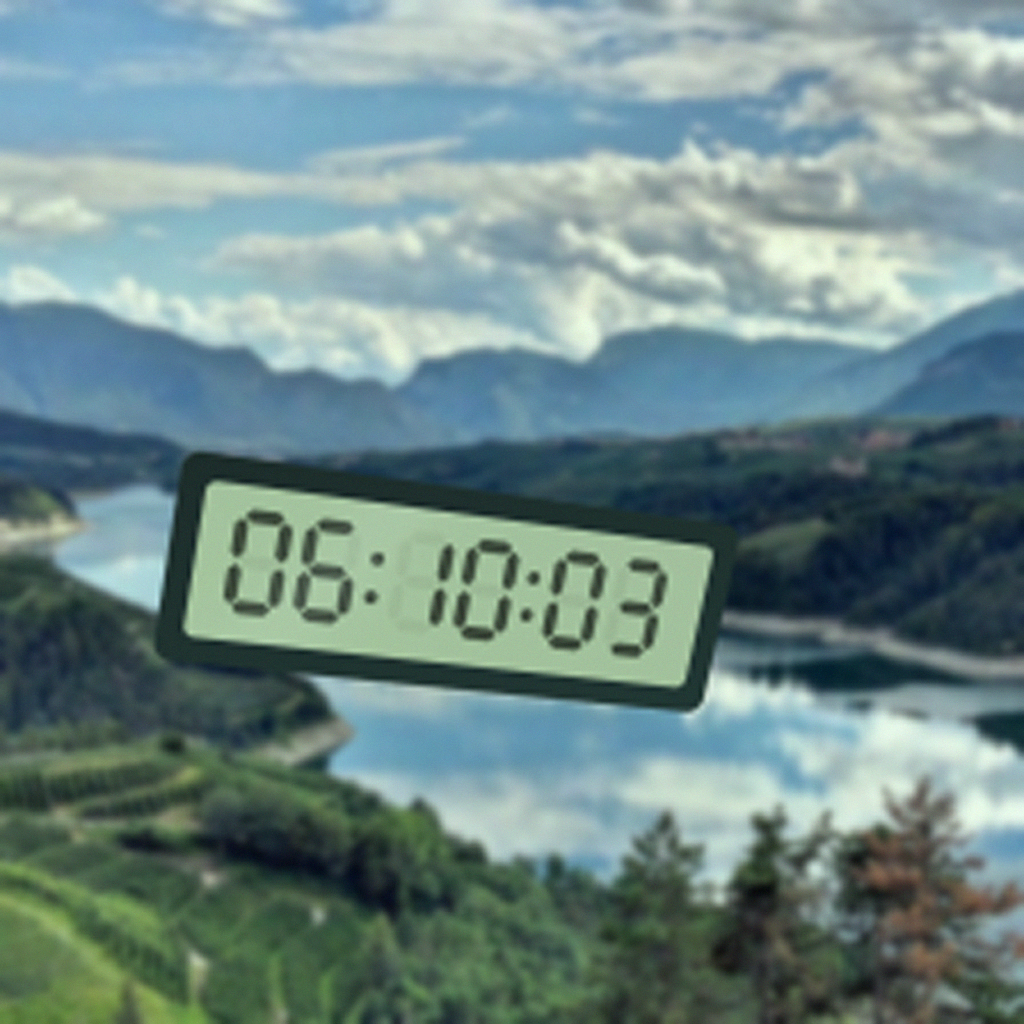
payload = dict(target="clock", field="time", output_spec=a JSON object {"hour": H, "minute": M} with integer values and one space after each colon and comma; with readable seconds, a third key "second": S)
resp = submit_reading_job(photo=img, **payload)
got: {"hour": 6, "minute": 10, "second": 3}
